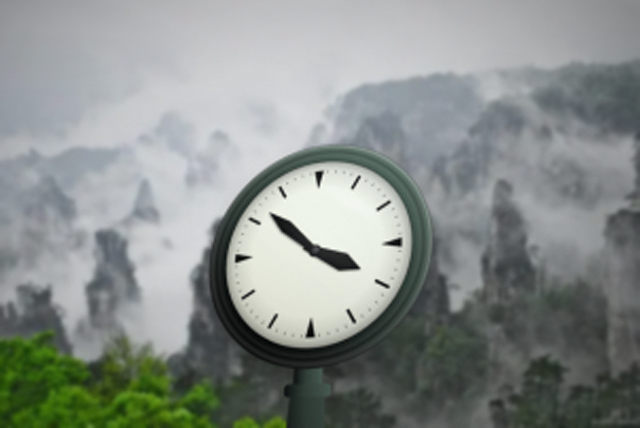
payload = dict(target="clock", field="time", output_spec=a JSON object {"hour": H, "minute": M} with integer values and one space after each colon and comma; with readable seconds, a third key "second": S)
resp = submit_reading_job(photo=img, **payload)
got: {"hour": 3, "minute": 52}
